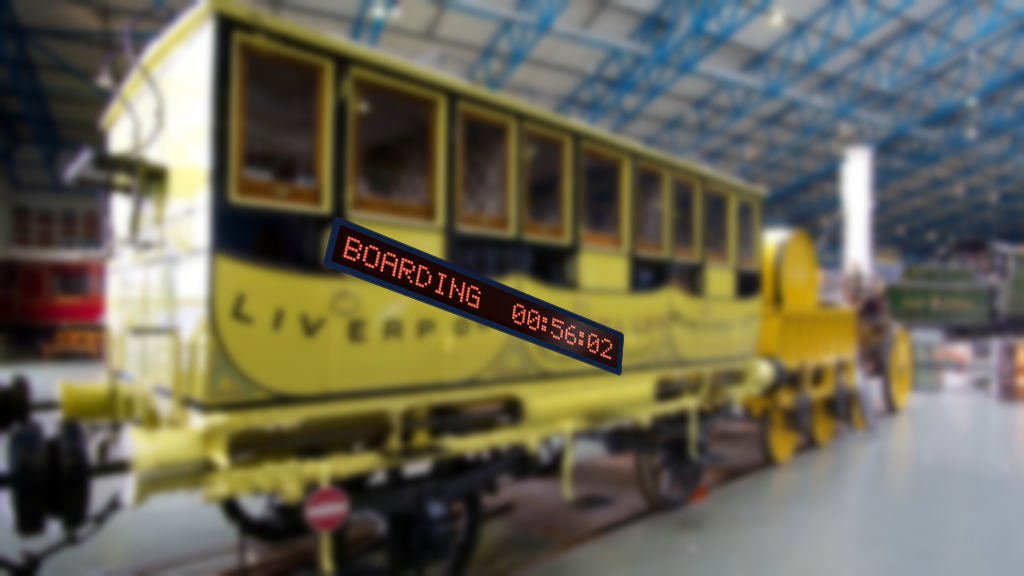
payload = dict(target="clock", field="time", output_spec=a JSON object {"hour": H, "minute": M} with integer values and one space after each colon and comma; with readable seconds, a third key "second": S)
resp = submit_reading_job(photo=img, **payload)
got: {"hour": 0, "minute": 56, "second": 2}
